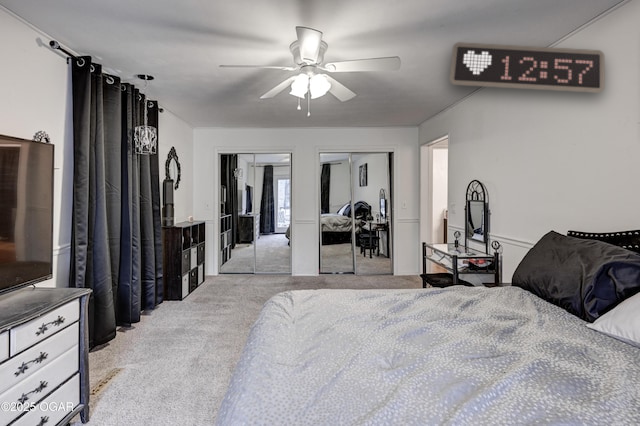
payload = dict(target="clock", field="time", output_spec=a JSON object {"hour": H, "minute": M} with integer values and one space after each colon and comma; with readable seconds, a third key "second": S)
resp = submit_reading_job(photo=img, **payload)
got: {"hour": 12, "minute": 57}
